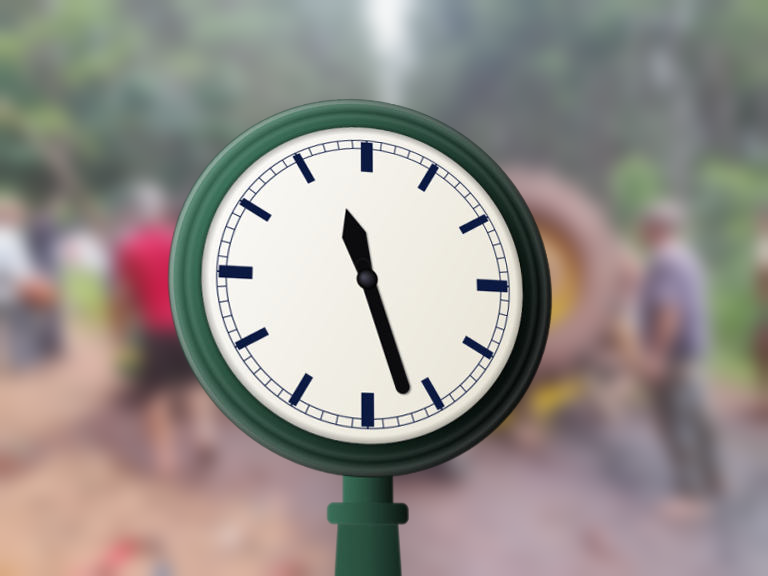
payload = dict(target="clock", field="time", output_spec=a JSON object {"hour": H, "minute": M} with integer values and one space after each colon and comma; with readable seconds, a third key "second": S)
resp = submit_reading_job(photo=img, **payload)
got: {"hour": 11, "minute": 27}
